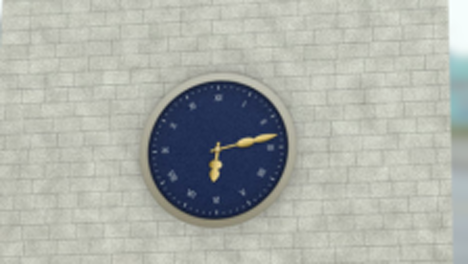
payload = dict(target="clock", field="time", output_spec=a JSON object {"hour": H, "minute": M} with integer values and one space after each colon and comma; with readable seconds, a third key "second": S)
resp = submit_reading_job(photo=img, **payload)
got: {"hour": 6, "minute": 13}
